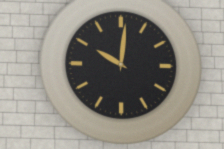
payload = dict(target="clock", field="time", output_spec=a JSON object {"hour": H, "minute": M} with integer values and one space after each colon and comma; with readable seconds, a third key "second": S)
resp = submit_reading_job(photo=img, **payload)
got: {"hour": 10, "minute": 1}
